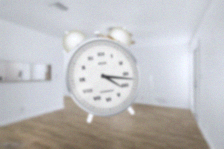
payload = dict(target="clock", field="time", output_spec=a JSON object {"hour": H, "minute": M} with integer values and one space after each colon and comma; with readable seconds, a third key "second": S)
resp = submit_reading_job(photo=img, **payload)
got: {"hour": 4, "minute": 17}
